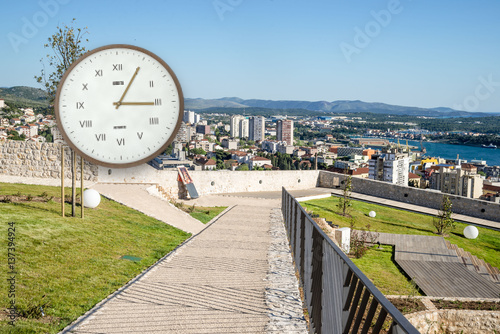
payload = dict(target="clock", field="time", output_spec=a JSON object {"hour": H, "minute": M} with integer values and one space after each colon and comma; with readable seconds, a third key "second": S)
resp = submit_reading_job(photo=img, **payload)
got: {"hour": 3, "minute": 5}
